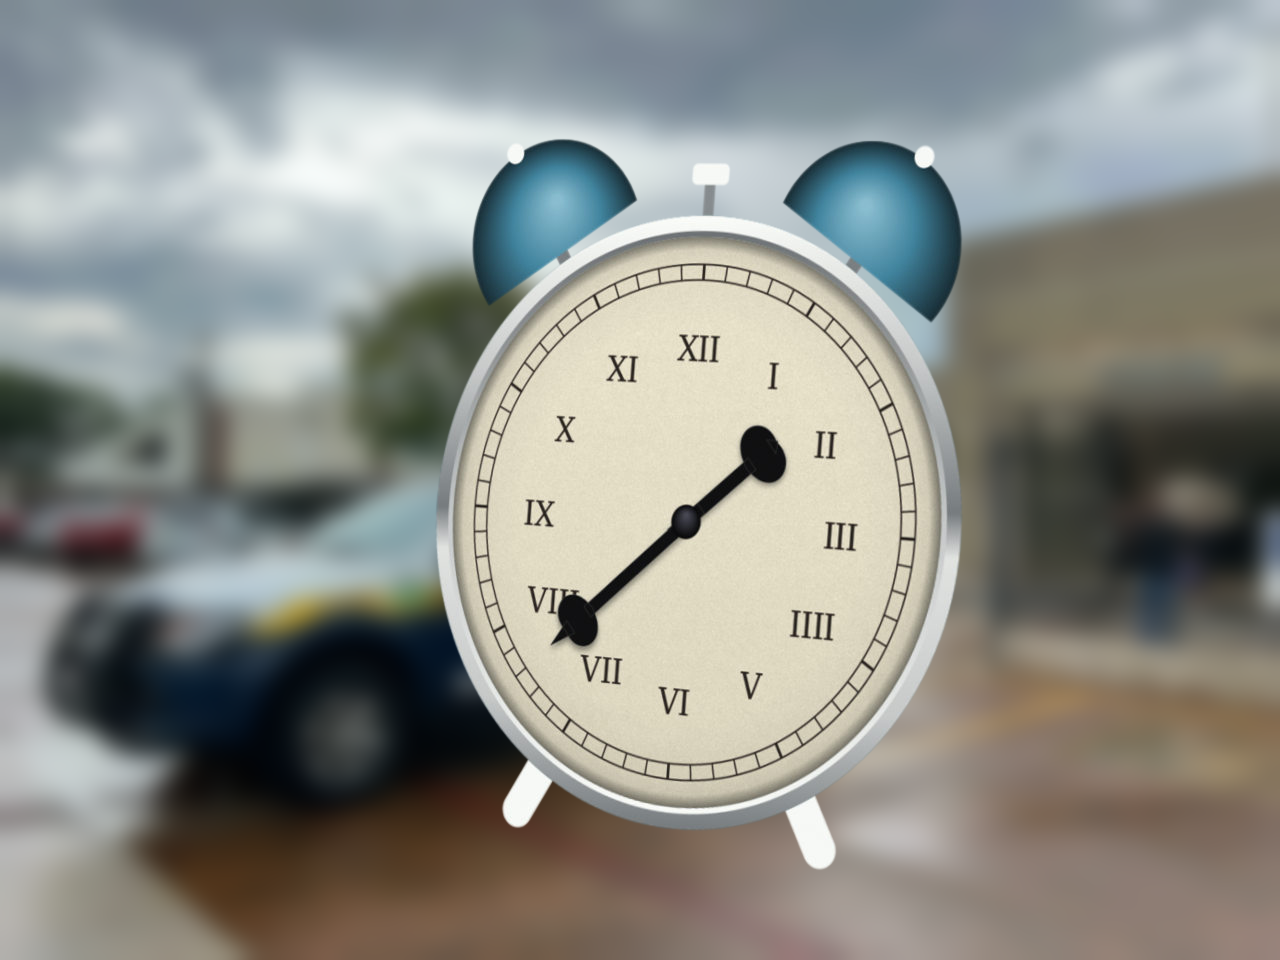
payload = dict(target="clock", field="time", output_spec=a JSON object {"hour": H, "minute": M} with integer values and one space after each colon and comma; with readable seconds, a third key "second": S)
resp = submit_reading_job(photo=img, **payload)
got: {"hour": 1, "minute": 38}
